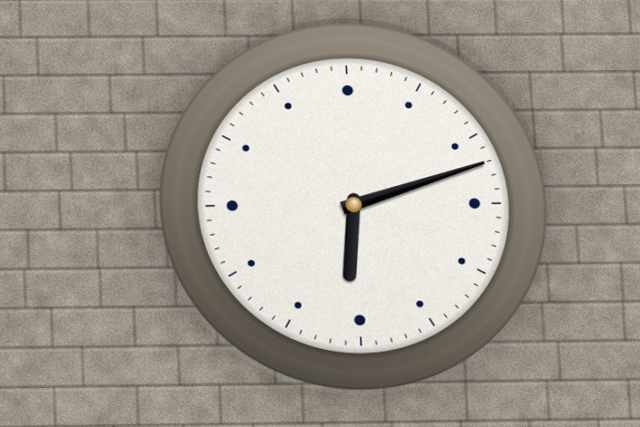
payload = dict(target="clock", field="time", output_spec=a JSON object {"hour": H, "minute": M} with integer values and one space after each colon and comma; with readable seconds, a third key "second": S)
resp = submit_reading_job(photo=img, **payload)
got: {"hour": 6, "minute": 12}
